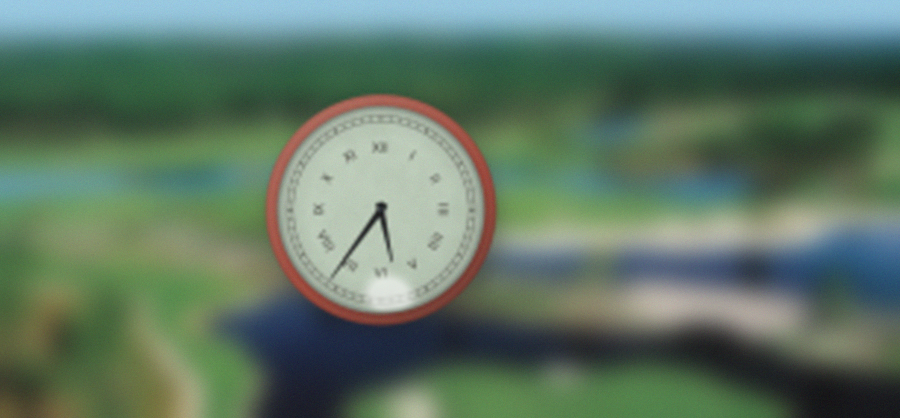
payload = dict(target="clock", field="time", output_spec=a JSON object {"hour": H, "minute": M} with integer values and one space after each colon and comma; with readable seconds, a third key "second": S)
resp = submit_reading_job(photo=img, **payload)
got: {"hour": 5, "minute": 36}
